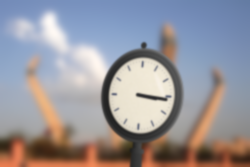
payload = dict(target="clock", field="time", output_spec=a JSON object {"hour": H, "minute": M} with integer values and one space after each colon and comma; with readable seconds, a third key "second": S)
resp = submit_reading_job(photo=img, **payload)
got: {"hour": 3, "minute": 16}
